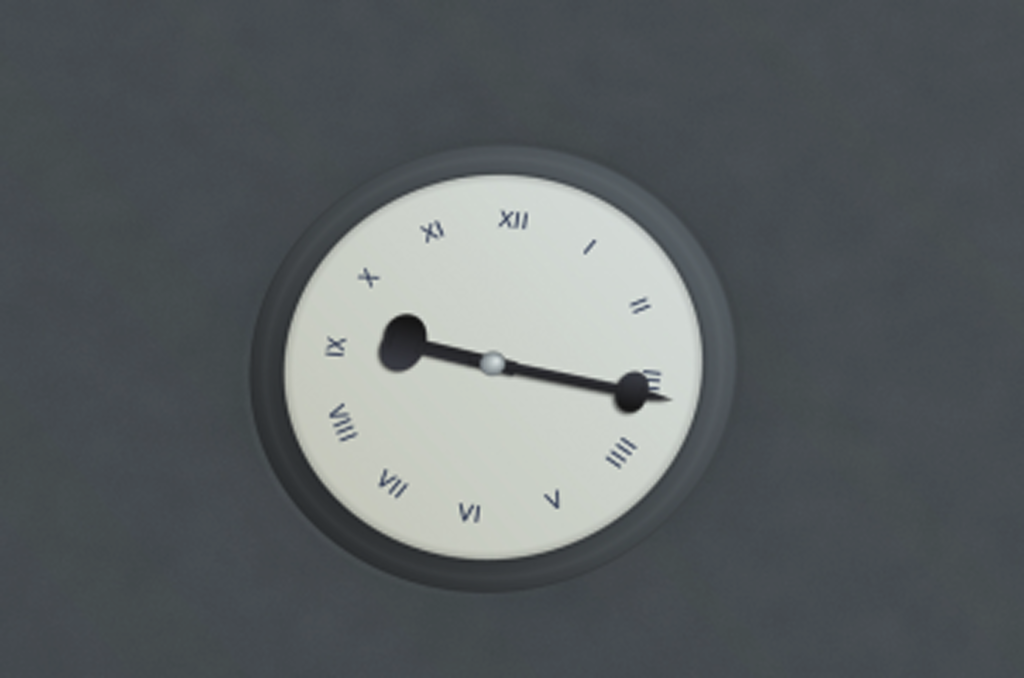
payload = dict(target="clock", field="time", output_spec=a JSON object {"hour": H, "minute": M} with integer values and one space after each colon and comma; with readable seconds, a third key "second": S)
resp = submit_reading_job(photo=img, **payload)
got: {"hour": 9, "minute": 16}
